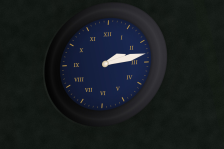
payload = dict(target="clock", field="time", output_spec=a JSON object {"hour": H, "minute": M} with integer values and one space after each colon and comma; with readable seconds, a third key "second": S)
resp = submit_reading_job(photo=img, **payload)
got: {"hour": 2, "minute": 13}
